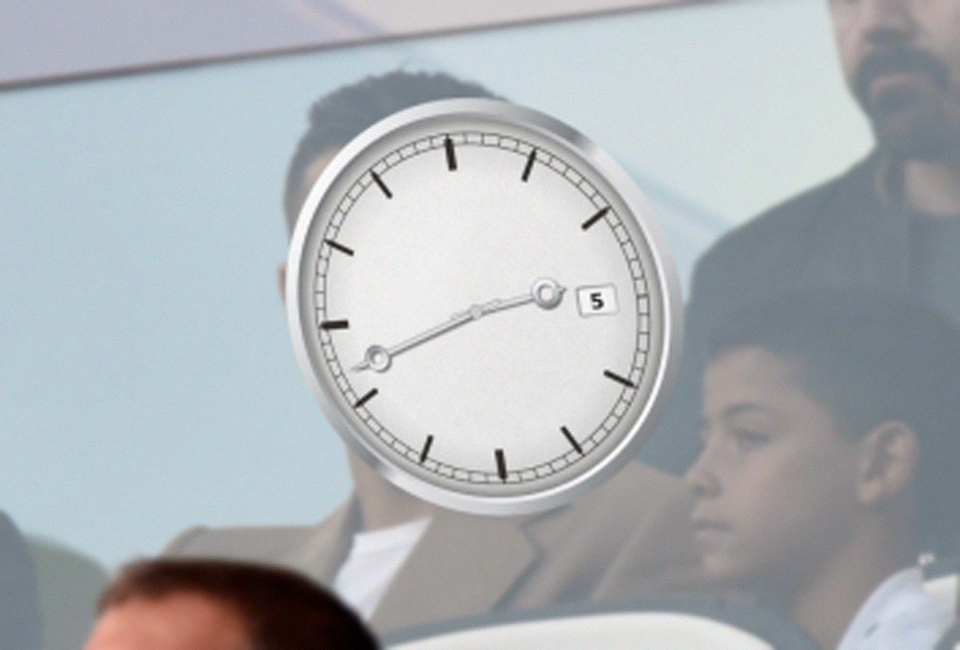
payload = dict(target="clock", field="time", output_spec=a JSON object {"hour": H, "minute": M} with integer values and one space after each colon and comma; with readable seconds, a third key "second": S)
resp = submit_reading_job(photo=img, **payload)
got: {"hour": 2, "minute": 42}
